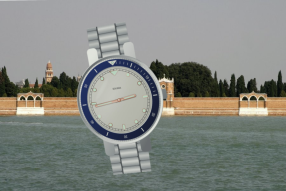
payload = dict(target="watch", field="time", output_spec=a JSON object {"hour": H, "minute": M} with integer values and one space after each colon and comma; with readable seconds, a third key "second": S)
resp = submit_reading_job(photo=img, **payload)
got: {"hour": 2, "minute": 44}
